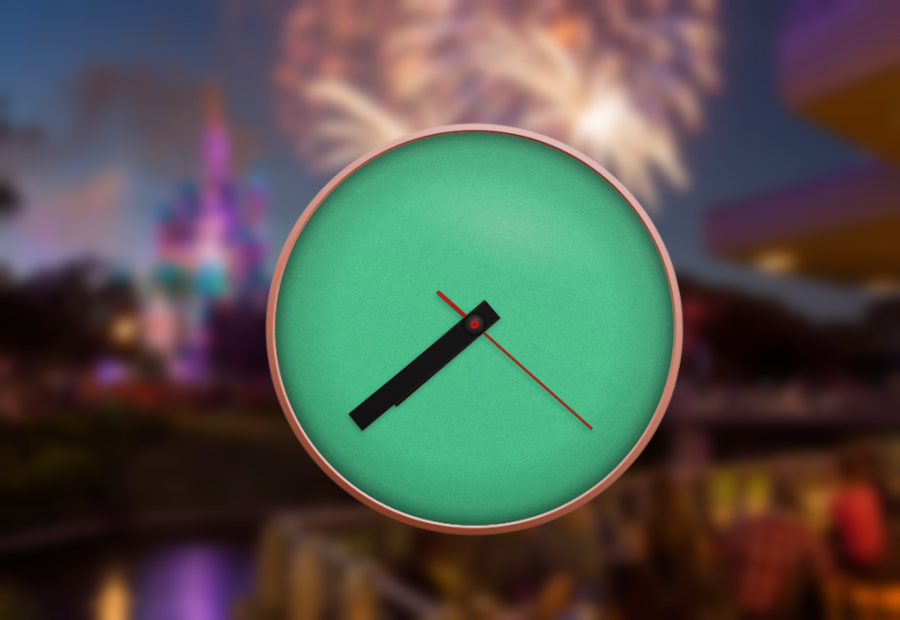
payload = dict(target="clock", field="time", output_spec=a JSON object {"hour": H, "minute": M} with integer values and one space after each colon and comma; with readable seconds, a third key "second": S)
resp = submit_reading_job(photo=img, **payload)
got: {"hour": 7, "minute": 38, "second": 22}
